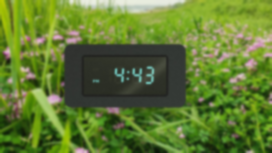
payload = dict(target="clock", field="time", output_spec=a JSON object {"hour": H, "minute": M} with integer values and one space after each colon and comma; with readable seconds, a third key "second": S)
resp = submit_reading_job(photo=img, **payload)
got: {"hour": 4, "minute": 43}
